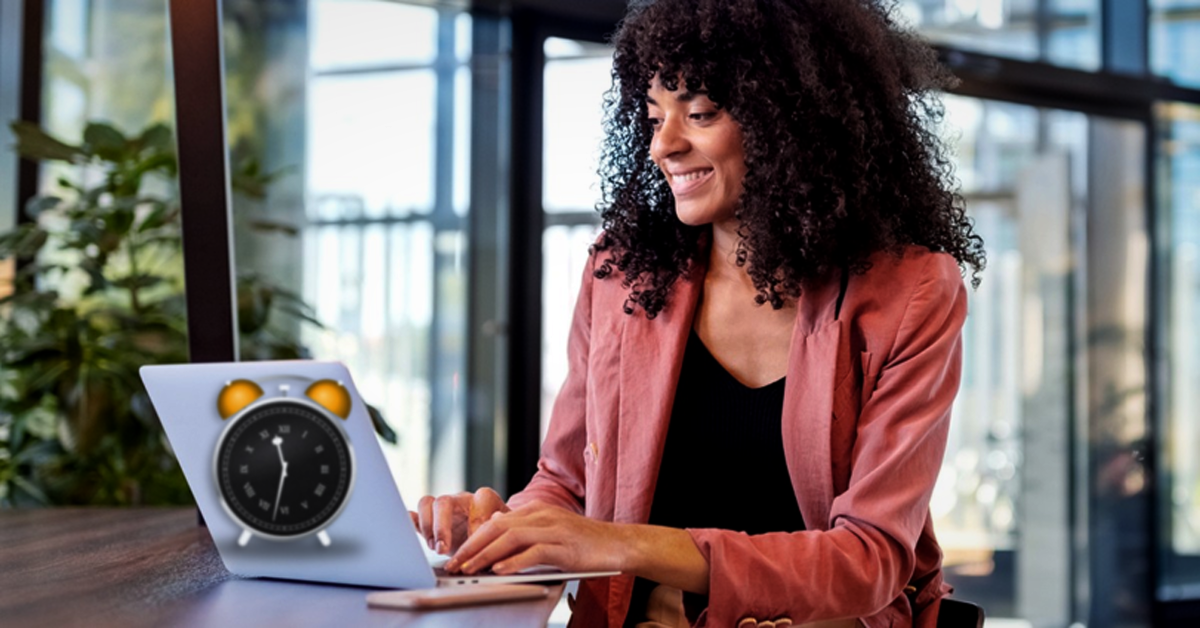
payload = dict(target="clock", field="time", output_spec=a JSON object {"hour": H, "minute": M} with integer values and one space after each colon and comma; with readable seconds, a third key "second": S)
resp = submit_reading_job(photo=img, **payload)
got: {"hour": 11, "minute": 32}
